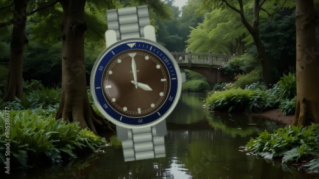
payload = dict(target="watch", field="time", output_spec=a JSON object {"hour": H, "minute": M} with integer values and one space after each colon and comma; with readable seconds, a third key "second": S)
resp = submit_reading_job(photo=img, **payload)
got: {"hour": 4, "minute": 0}
